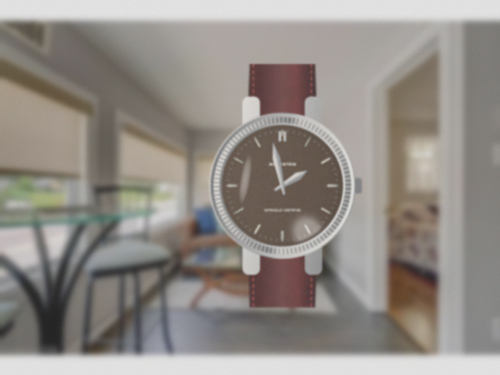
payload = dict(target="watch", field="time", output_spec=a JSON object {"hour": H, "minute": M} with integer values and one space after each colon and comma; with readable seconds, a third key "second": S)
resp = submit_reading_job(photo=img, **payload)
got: {"hour": 1, "minute": 58}
